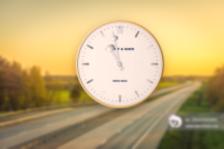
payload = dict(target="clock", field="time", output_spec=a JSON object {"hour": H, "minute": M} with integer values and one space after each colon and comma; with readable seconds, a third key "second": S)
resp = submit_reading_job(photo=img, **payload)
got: {"hour": 10, "minute": 58}
